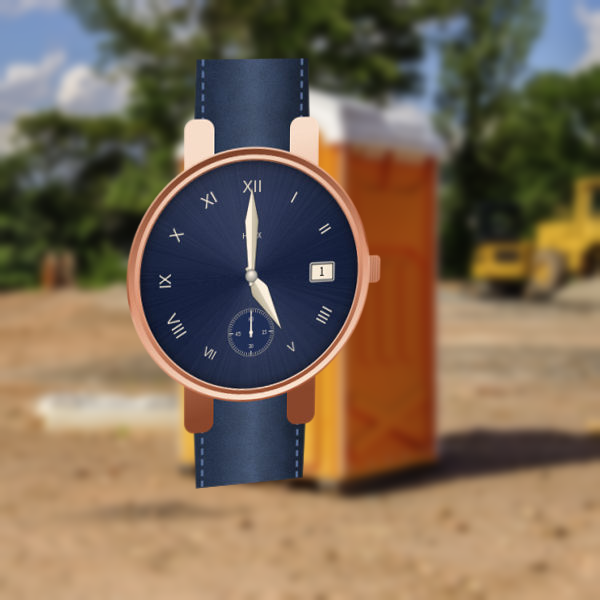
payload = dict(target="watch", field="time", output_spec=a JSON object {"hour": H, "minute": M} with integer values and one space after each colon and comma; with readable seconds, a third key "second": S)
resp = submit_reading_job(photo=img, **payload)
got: {"hour": 5, "minute": 0}
